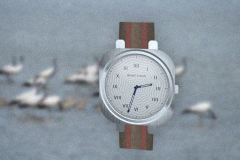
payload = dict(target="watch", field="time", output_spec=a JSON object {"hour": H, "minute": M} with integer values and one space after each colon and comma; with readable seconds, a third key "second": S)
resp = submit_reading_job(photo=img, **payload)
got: {"hour": 2, "minute": 33}
